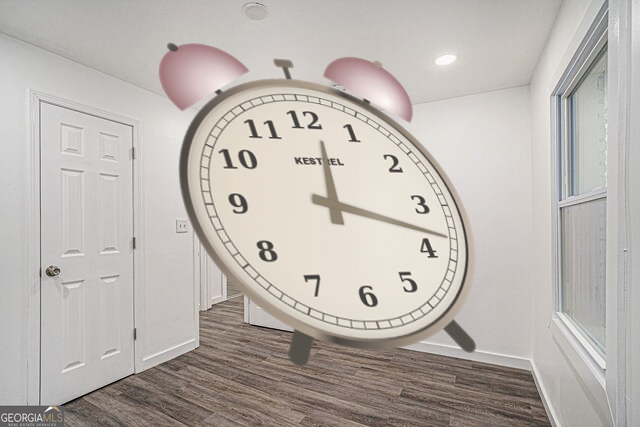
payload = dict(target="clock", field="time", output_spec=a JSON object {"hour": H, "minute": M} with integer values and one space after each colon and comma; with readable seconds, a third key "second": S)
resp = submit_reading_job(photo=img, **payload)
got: {"hour": 12, "minute": 18}
